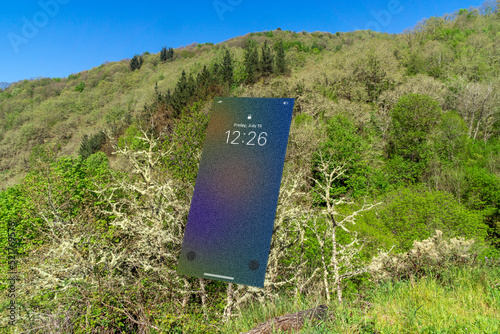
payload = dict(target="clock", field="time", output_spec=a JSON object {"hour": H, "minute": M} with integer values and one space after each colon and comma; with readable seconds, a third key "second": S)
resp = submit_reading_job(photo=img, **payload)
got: {"hour": 12, "minute": 26}
